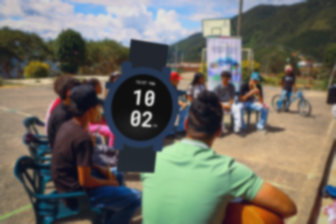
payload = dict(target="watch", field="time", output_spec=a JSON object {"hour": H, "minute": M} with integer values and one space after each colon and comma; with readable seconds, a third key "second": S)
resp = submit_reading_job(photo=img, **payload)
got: {"hour": 10, "minute": 2}
